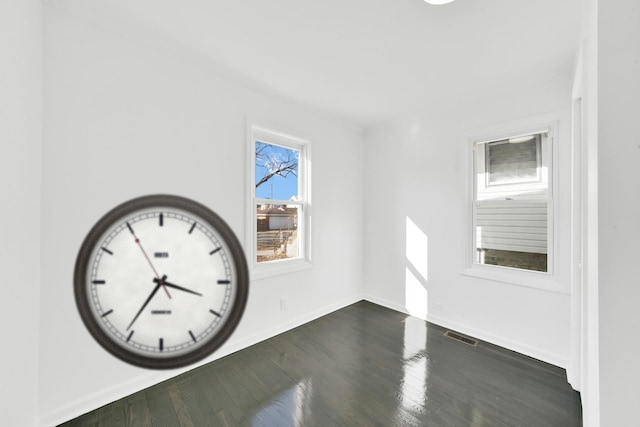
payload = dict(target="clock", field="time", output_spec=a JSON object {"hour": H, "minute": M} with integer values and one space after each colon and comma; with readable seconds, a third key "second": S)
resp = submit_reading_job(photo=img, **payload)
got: {"hour": 3, "minute": 35, "second": 55}
